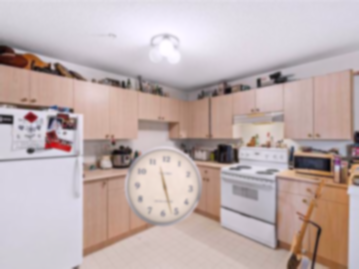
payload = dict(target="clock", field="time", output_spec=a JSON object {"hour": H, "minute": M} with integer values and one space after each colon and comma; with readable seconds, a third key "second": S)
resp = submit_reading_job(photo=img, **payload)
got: {"hour": 11, "minute": 27}
